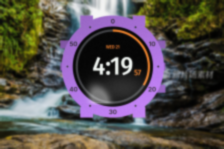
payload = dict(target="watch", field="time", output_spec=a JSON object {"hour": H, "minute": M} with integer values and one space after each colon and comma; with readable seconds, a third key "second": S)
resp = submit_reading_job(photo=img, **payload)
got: {"hour": 4, "minute": 19}
